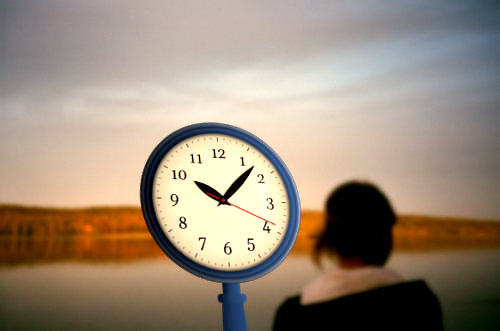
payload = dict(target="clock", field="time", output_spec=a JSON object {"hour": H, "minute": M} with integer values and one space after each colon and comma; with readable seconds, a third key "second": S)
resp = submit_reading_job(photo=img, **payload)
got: {"hour": 10, "minute": 7, "second": 19}
